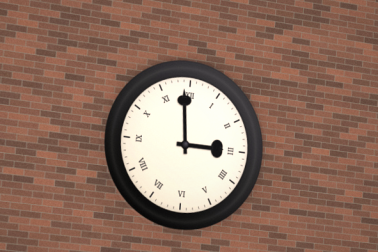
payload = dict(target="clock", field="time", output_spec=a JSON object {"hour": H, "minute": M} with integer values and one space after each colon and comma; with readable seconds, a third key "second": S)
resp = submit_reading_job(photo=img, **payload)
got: {"hour": 2, "minute": 59}
